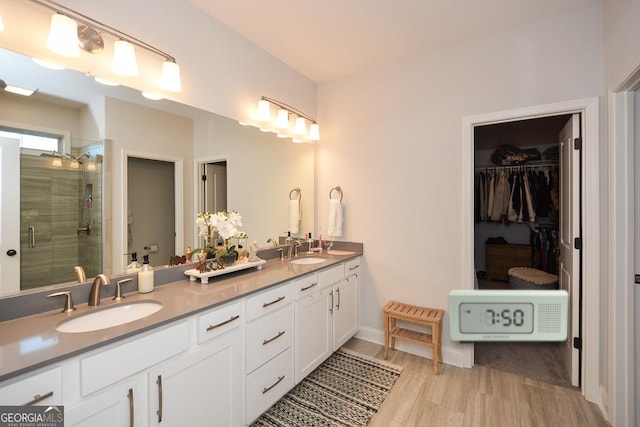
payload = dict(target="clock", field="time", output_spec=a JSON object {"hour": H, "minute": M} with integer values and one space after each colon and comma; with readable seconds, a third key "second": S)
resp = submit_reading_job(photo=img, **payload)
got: {"hour": 7, "minute": 50}
